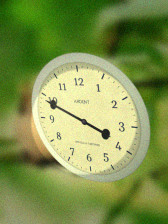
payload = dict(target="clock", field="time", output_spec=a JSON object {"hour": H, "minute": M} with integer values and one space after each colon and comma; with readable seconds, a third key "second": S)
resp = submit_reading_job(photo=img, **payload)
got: {"hour": 3, "minute": 49}
